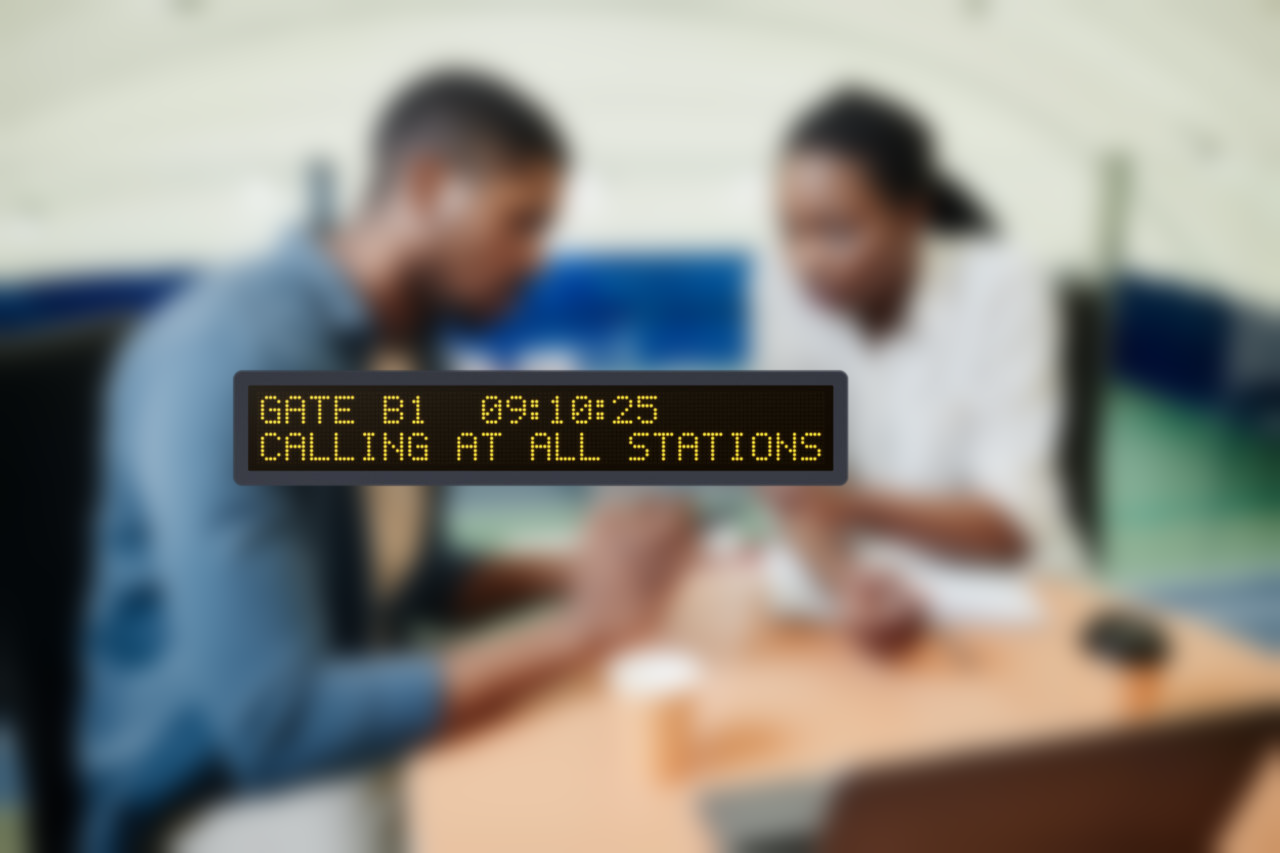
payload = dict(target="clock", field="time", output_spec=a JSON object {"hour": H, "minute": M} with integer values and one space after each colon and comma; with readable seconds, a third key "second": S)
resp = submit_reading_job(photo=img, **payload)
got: {"hour": 9, "minute": 10, "second": 25}
